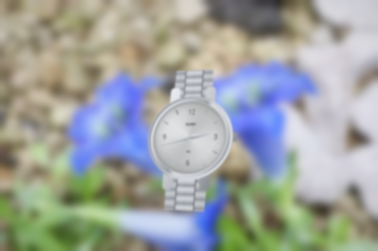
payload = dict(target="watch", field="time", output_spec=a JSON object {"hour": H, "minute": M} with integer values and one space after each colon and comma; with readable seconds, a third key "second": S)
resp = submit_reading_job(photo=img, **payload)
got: {"hour": 2, "minute": 42}
